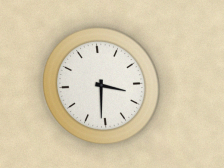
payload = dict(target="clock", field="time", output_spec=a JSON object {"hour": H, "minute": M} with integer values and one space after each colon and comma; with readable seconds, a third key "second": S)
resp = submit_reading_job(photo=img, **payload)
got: {"hour": 3, "minute": 31}
